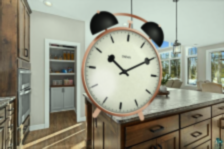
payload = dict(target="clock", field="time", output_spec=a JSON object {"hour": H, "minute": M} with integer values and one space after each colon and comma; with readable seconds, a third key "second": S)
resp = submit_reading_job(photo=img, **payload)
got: {"hour": 10, "minute": 10}
